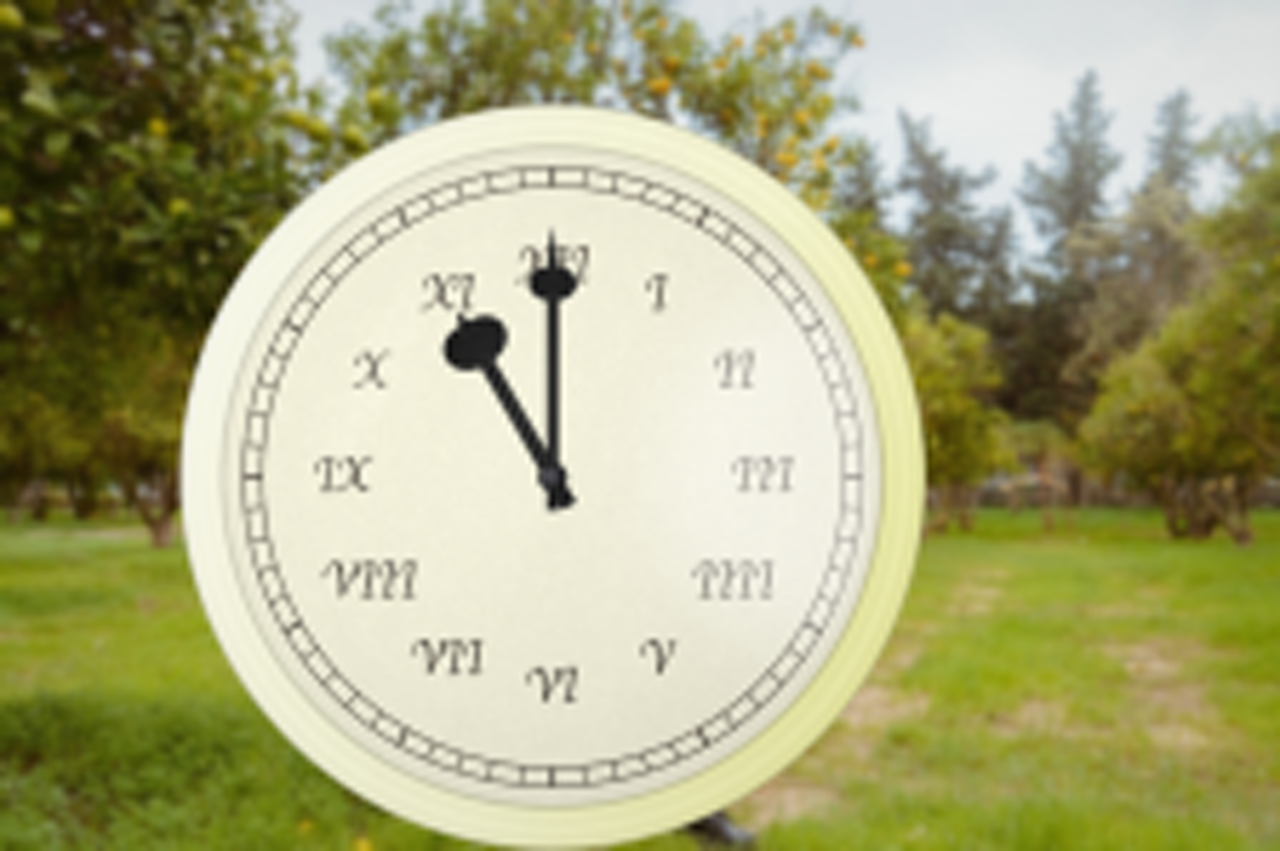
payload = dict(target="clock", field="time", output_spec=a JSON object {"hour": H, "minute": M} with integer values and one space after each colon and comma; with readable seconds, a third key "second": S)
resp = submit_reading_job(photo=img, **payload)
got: {"hour": 11, "minute": 0}
